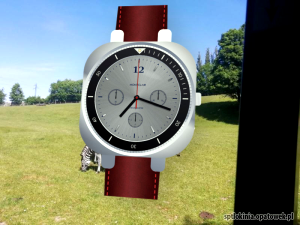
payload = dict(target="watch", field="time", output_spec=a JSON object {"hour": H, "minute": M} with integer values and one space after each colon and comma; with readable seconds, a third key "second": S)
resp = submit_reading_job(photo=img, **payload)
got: {"hour": 7, "minute": 18}
